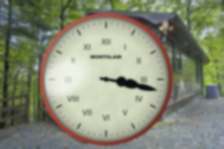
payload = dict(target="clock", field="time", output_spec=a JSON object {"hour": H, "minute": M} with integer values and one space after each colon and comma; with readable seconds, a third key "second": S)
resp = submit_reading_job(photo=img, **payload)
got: {"hour": 3, "minute": 17}
